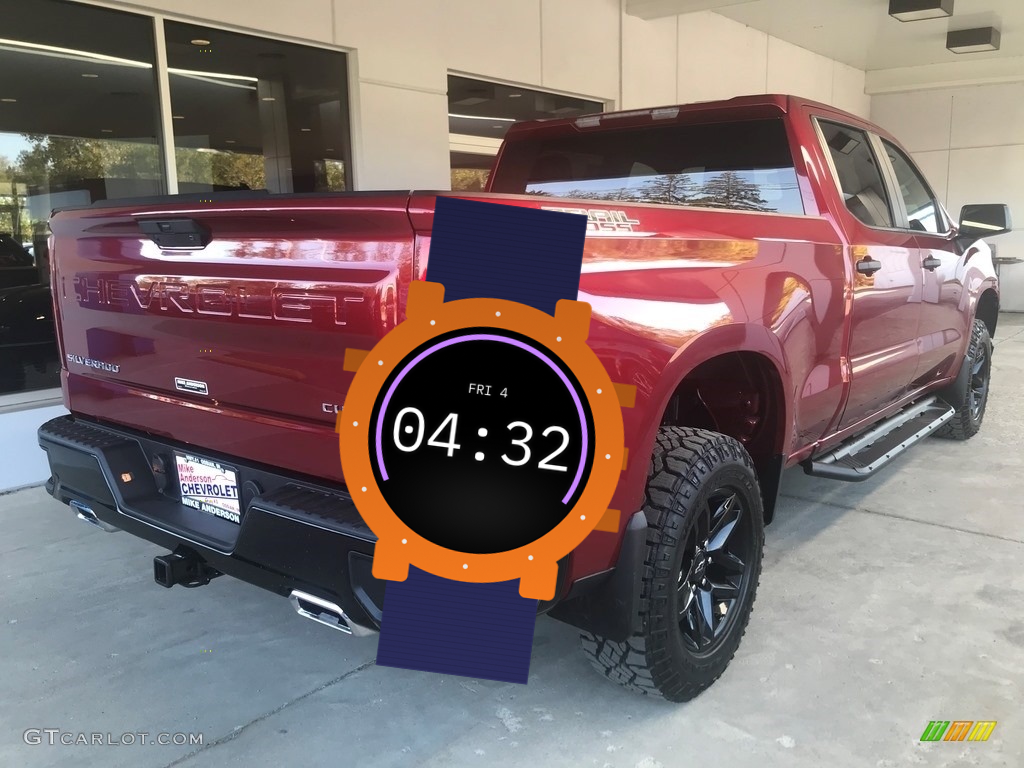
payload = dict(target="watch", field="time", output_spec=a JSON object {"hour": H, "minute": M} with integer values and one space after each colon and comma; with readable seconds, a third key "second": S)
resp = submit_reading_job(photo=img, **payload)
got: {"hour": 4, "minute": 32}
